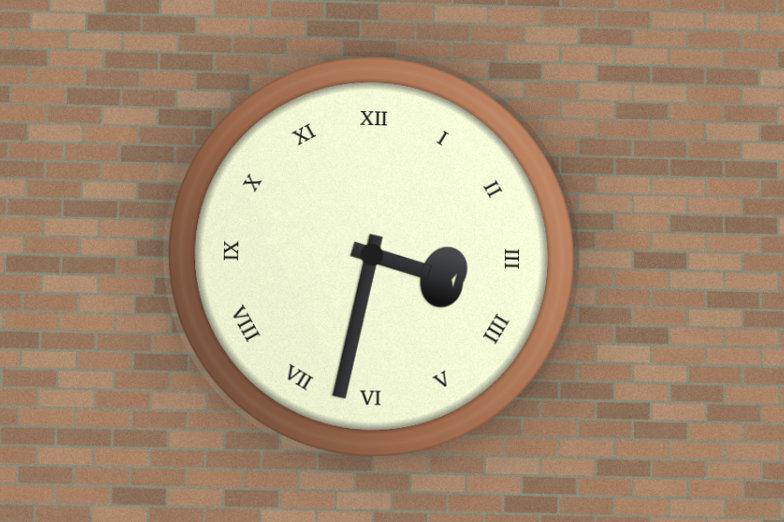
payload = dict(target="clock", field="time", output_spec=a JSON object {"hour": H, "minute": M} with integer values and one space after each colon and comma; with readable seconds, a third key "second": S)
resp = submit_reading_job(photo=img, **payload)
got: {"hour": 3, "minute": 32}
